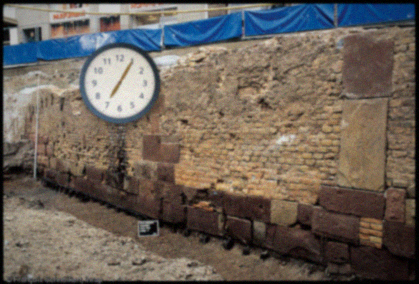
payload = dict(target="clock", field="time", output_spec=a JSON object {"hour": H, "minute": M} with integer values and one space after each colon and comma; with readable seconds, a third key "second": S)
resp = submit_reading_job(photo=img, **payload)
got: {"hour": 7, "minute": 5}
